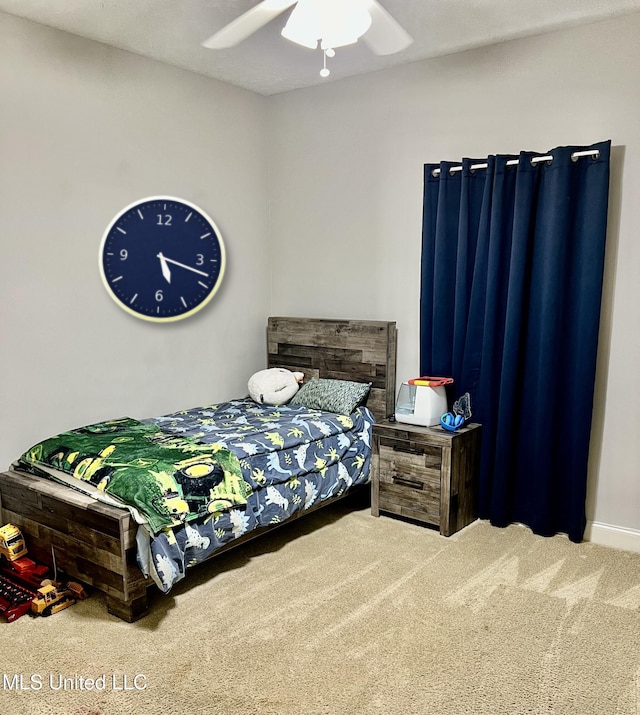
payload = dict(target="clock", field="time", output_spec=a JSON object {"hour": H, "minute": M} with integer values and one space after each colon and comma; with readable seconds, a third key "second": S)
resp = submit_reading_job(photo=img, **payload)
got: {"hour": 5, "minute": 18}
